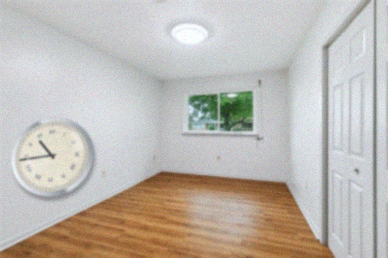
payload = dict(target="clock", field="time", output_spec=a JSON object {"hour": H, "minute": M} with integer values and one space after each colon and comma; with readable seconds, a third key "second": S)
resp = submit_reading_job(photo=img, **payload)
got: {"hour": 10, "minute": 44}
